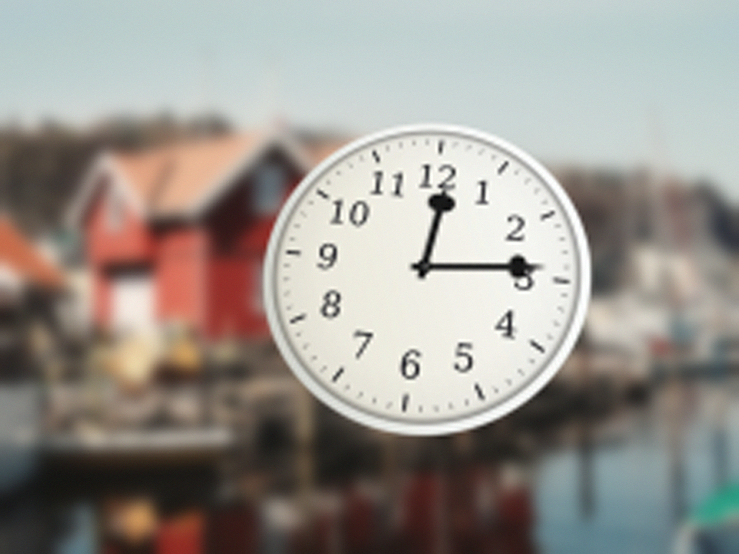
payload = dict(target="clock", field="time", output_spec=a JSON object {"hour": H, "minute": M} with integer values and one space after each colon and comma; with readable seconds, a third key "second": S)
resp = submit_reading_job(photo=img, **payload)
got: {"hour": 12, "minute": 14}
